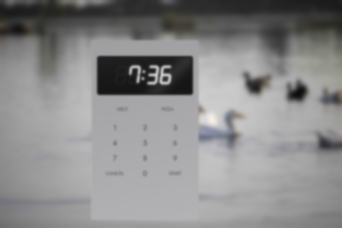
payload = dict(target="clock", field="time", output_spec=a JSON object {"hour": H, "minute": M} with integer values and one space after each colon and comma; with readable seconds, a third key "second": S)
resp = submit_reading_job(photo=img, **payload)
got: {"hour": 7, "minute": 36}
